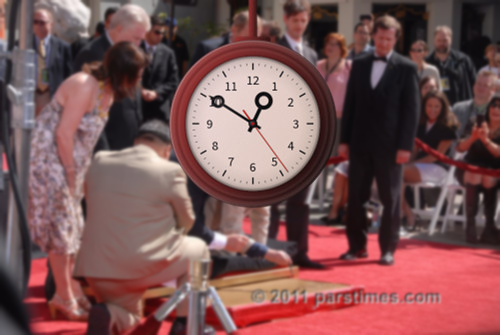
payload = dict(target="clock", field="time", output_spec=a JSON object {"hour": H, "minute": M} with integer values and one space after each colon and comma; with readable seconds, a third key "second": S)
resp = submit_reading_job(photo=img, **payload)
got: {"hour": 12, "minute": 50, "second": 24}
